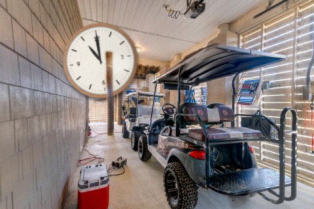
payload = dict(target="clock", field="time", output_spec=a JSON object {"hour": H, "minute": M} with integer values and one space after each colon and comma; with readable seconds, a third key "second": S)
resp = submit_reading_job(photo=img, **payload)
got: {"hour": 11, "minute": 0}
